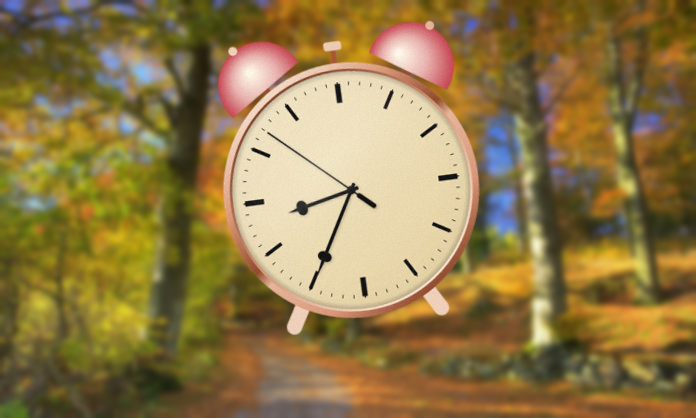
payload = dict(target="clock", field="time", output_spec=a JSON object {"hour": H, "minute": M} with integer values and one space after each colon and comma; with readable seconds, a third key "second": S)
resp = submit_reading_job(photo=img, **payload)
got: {"hour": 8, "minute": 34, "second": 52}
